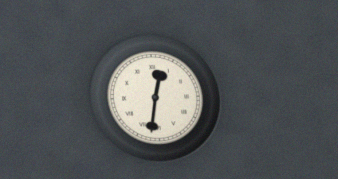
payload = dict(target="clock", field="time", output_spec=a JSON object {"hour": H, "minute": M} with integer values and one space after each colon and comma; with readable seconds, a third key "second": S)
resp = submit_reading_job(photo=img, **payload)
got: {"hour": 12, "minute": 32}
